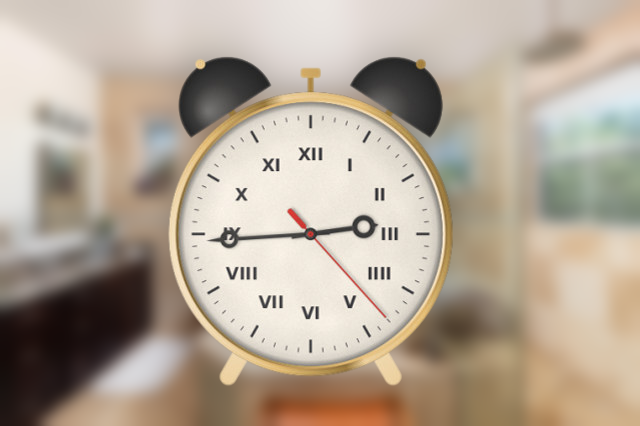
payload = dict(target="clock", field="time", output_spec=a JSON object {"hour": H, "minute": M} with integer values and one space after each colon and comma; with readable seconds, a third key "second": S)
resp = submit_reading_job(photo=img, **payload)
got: {"hour": 2, "minute": 44, "second": 23}
